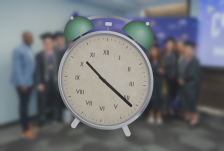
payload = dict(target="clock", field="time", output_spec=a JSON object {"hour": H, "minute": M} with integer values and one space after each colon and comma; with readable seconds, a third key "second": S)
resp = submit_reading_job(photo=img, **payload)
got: {"hour": 10, "minute": 21}
